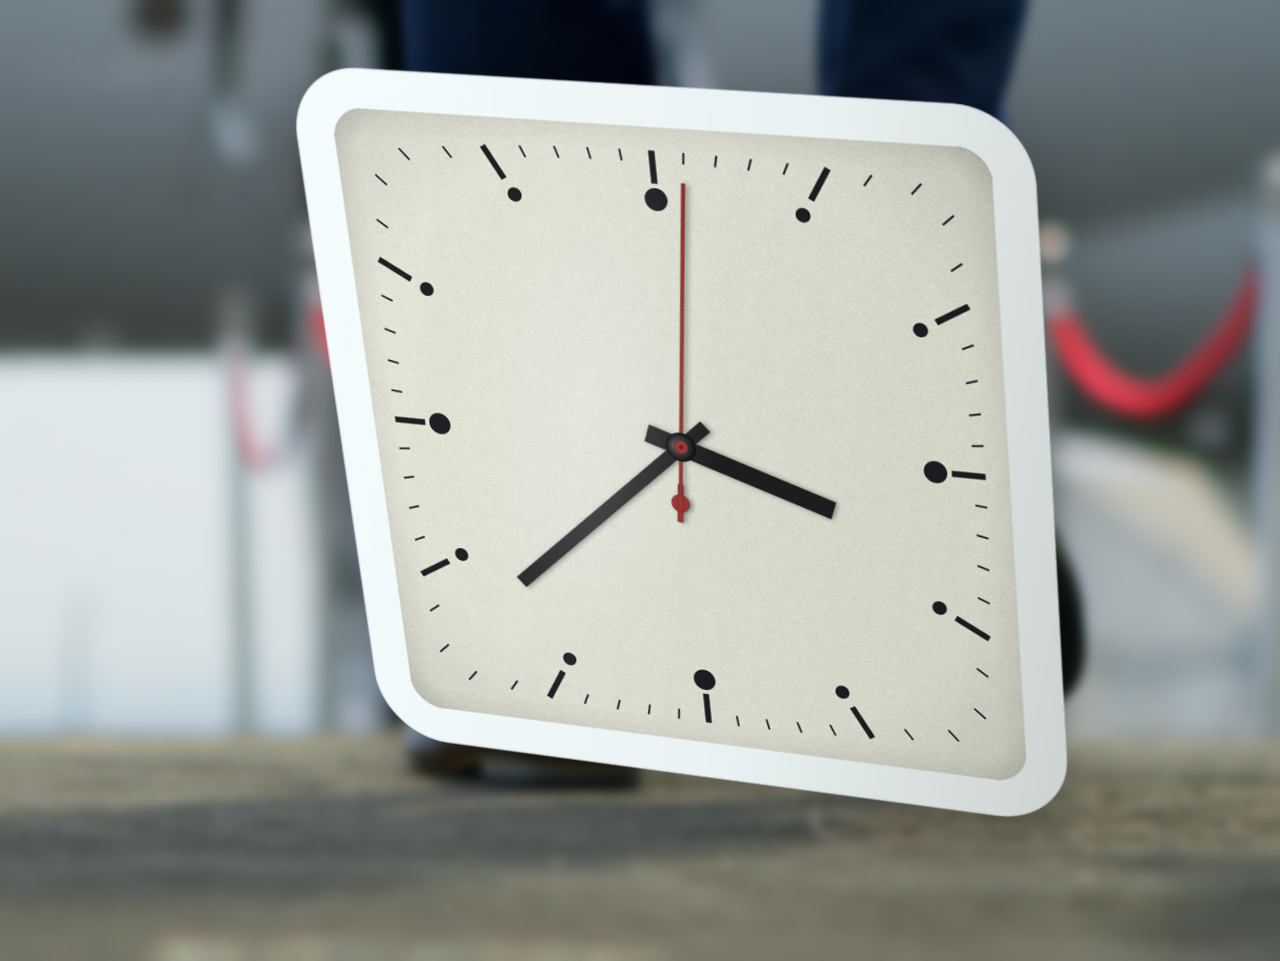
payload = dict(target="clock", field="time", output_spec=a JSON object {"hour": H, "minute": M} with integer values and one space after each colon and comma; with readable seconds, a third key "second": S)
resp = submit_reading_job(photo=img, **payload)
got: {"hour": 3, "minute": 38, "second": 1}
